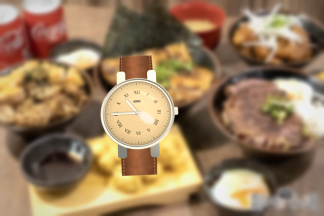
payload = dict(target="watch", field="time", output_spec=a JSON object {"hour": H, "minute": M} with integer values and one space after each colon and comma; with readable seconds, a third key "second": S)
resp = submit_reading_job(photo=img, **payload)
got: {"hour": 10, "minute": 45}
